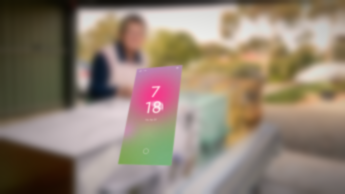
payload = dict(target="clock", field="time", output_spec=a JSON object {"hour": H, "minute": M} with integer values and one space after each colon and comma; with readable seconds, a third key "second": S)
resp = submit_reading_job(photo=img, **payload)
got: {"hour": 7, "minute": 18}
